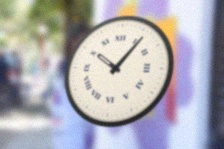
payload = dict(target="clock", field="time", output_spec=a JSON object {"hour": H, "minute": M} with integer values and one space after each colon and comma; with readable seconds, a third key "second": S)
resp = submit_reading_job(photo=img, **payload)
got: {"hour": 10, "minute": 6}
